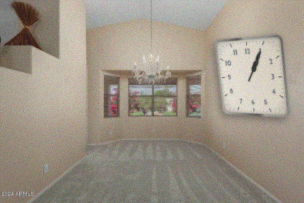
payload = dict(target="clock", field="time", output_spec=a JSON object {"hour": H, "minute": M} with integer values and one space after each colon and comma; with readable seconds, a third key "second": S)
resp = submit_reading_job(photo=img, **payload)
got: {"hour": 1, "minute": 5}
